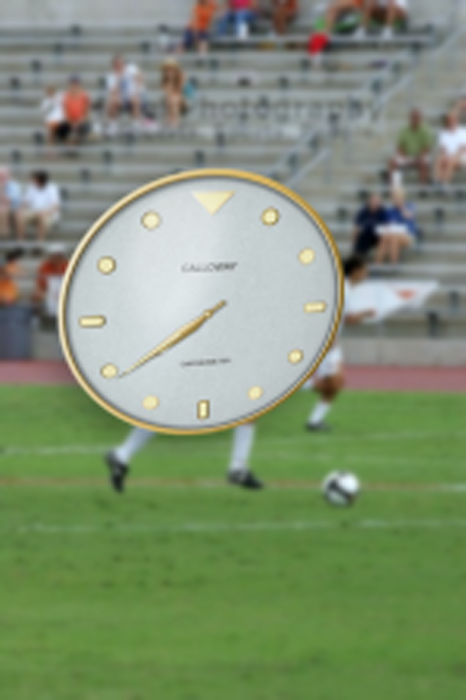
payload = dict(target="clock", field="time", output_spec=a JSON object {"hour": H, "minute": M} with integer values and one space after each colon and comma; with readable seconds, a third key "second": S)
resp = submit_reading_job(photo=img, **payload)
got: {"hour": 7, "minute": 39}
